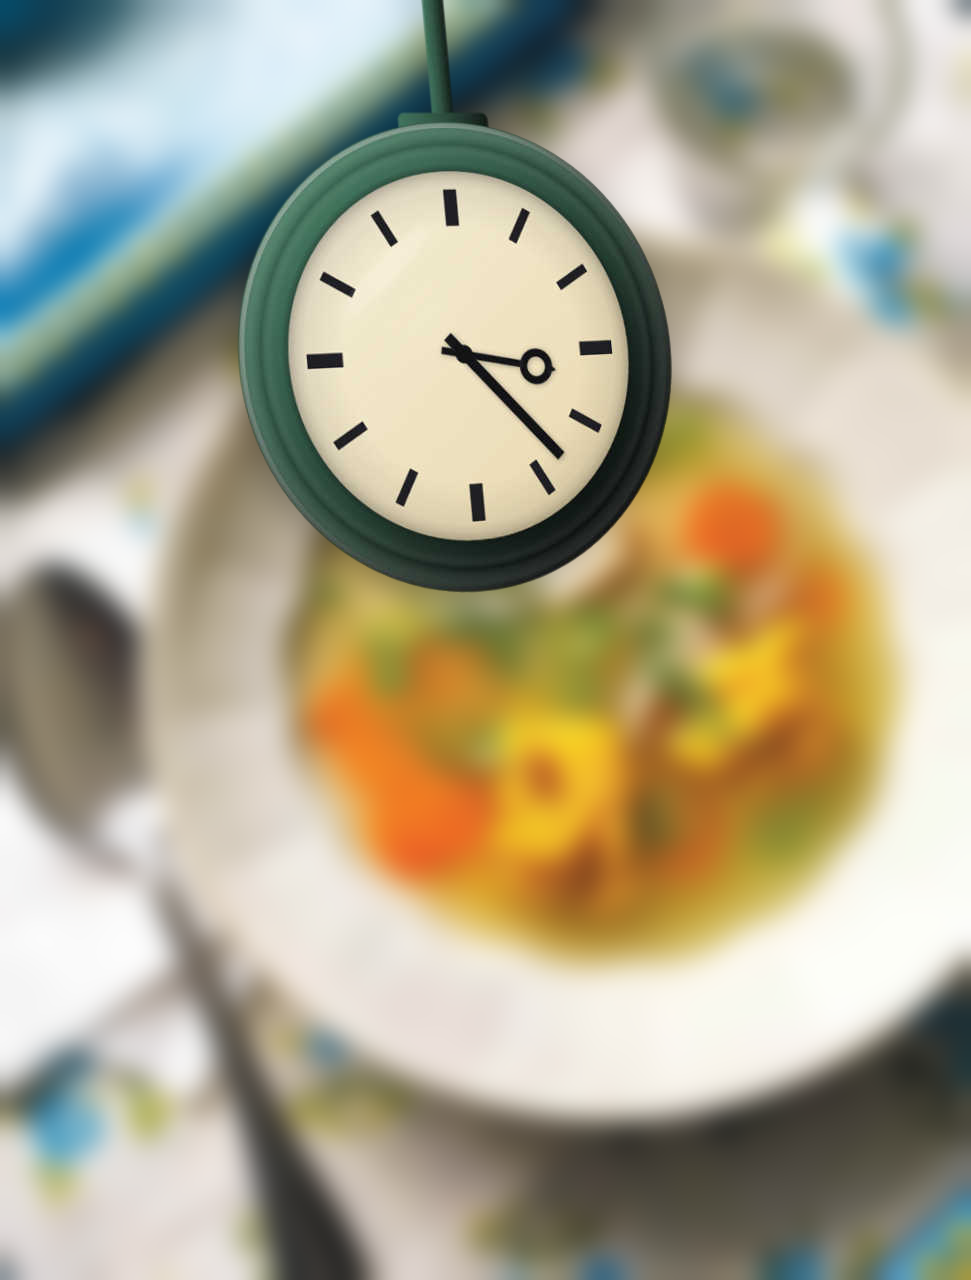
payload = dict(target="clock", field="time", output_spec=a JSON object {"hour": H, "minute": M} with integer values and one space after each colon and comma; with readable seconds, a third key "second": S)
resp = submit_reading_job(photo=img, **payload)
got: {"hour": 3, "minute": 23}
